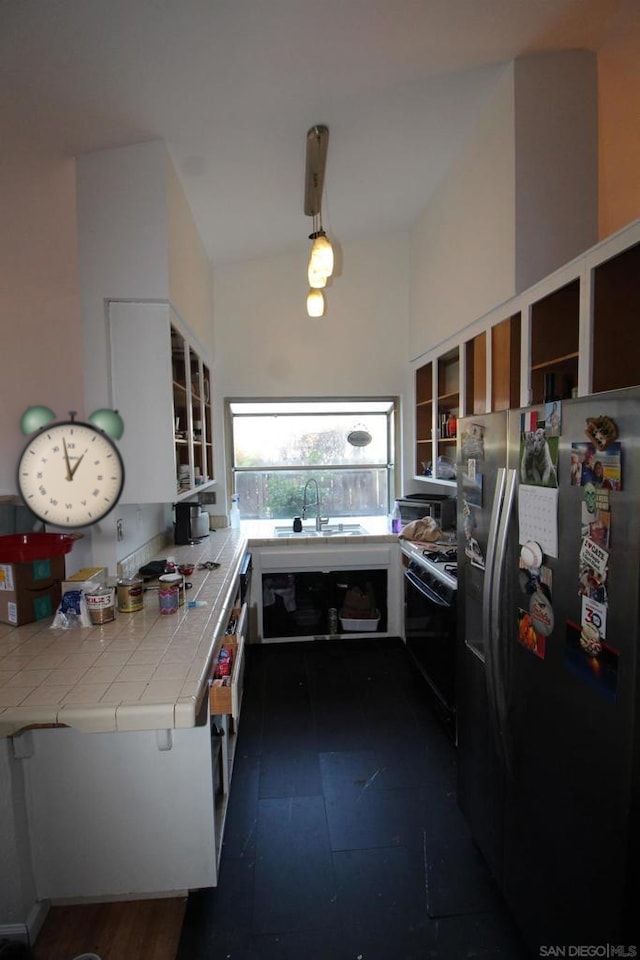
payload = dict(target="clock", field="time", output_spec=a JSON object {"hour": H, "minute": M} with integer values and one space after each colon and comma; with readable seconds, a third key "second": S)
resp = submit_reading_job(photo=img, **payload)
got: {"hour": 12, "minute": 58}
